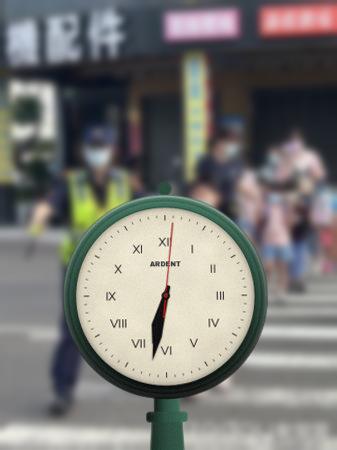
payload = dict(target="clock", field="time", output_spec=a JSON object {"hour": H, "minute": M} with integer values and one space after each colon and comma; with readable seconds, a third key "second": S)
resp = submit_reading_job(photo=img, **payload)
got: {"hour": 6, "minute": 32, "second": 1}
